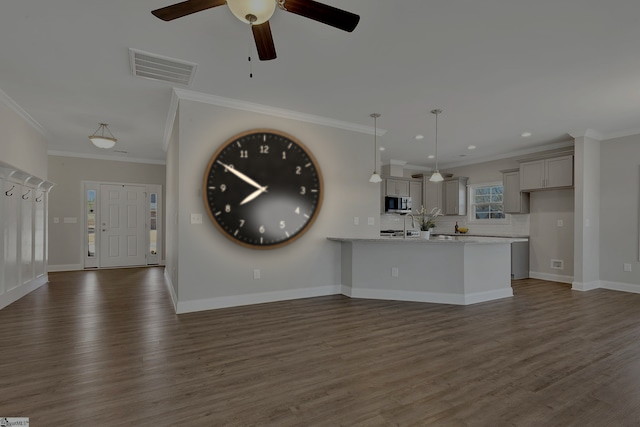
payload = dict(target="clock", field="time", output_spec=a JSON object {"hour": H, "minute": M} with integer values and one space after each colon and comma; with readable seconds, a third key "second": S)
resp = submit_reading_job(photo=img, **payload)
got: {"hour": 7, "minute": 50}
